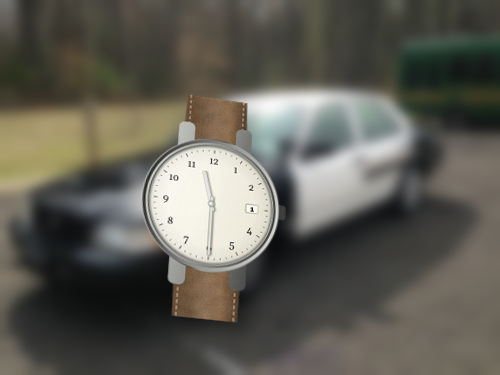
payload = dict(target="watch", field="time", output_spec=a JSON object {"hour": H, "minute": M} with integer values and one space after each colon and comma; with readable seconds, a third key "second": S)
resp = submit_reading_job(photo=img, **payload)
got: {"hour": 11, "minute": 30}
